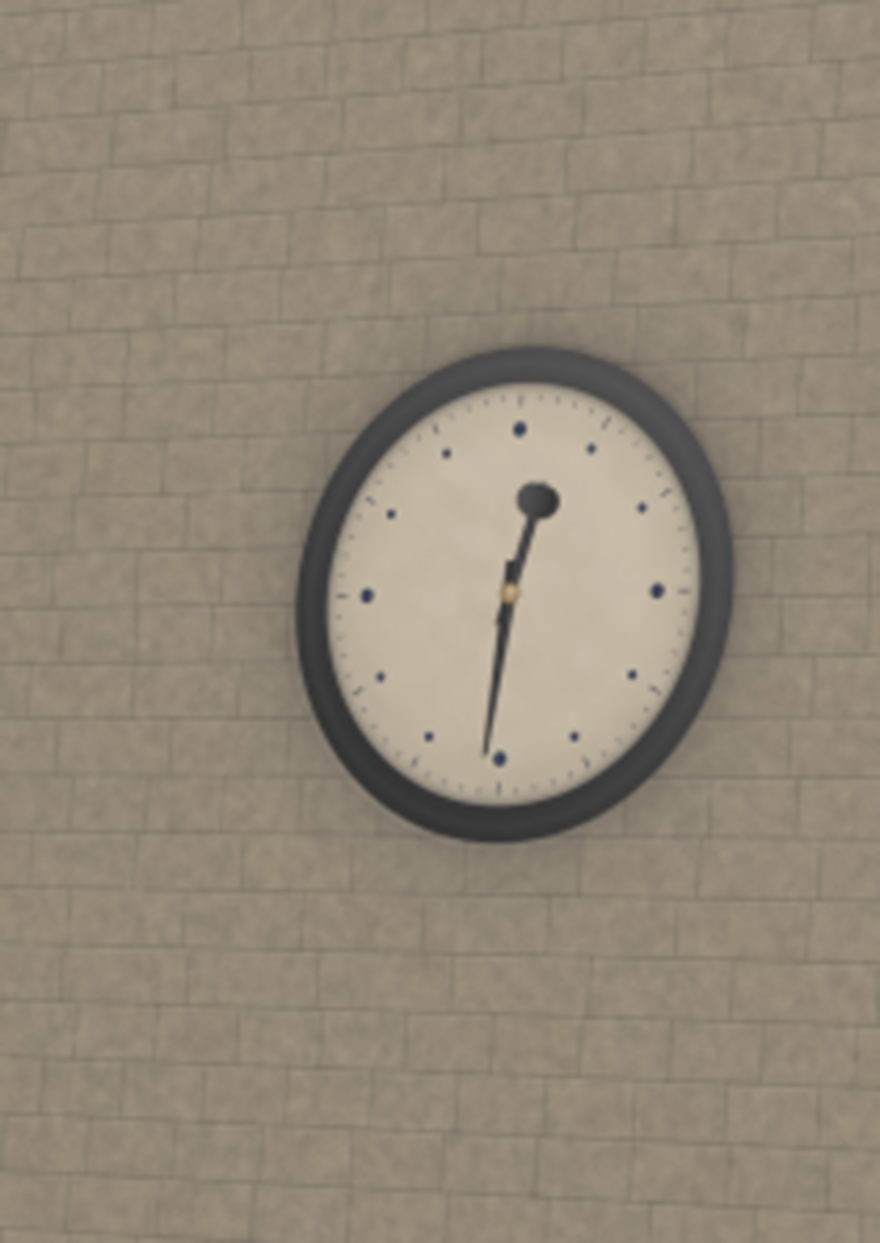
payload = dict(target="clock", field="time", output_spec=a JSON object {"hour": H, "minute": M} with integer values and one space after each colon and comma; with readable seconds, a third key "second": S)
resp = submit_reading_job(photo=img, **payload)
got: {"hour": 12, "minute": 31}
